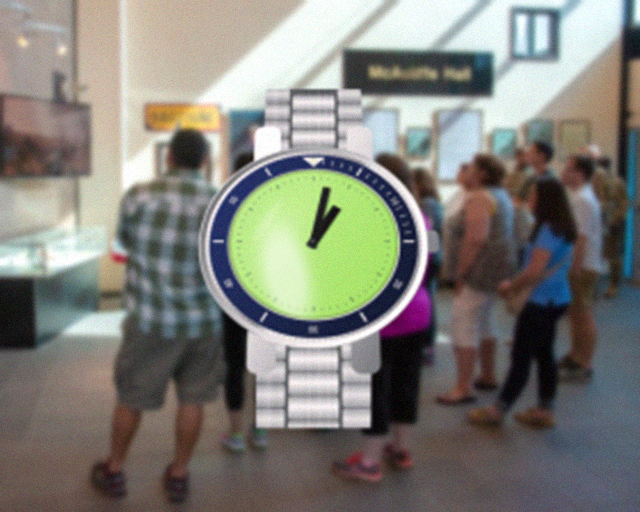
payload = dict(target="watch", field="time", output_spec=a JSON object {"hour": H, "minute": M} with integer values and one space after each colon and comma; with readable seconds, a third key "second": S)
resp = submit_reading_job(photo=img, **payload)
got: {"hour": 1, "minute": 2}
